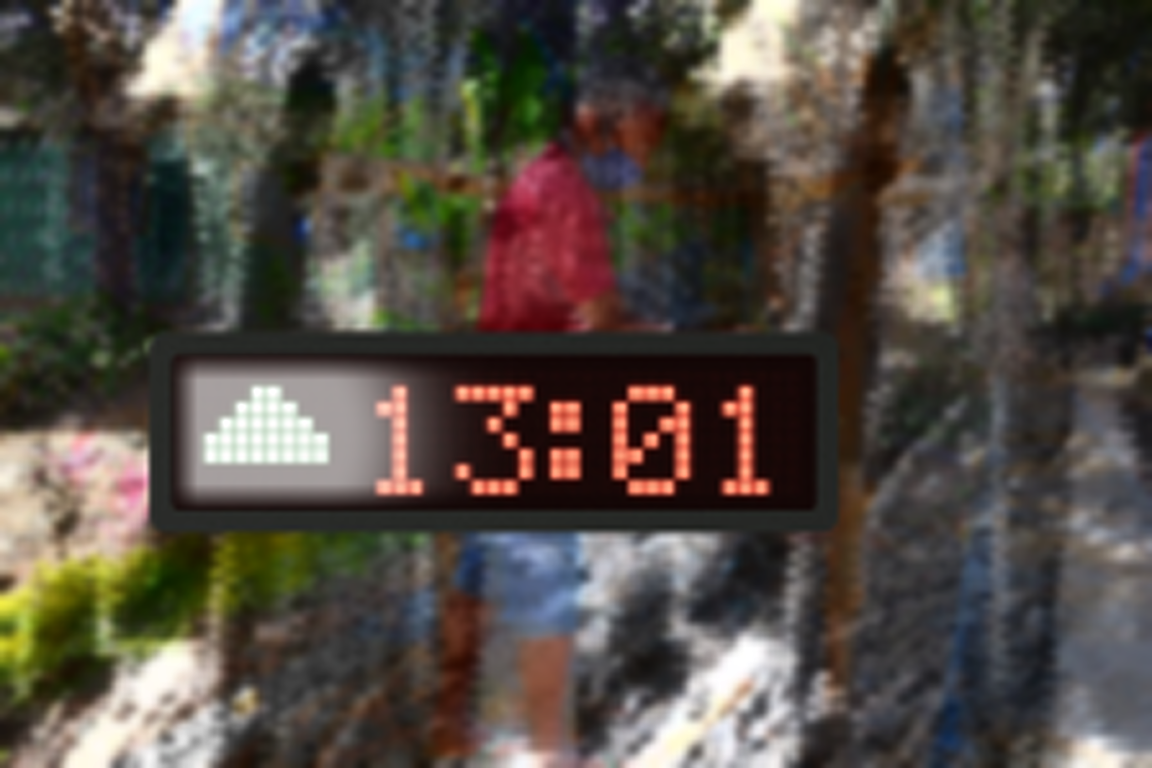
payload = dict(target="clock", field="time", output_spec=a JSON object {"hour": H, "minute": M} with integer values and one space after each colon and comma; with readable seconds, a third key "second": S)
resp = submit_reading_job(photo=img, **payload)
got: {"hour": 13, "minute": 1}
